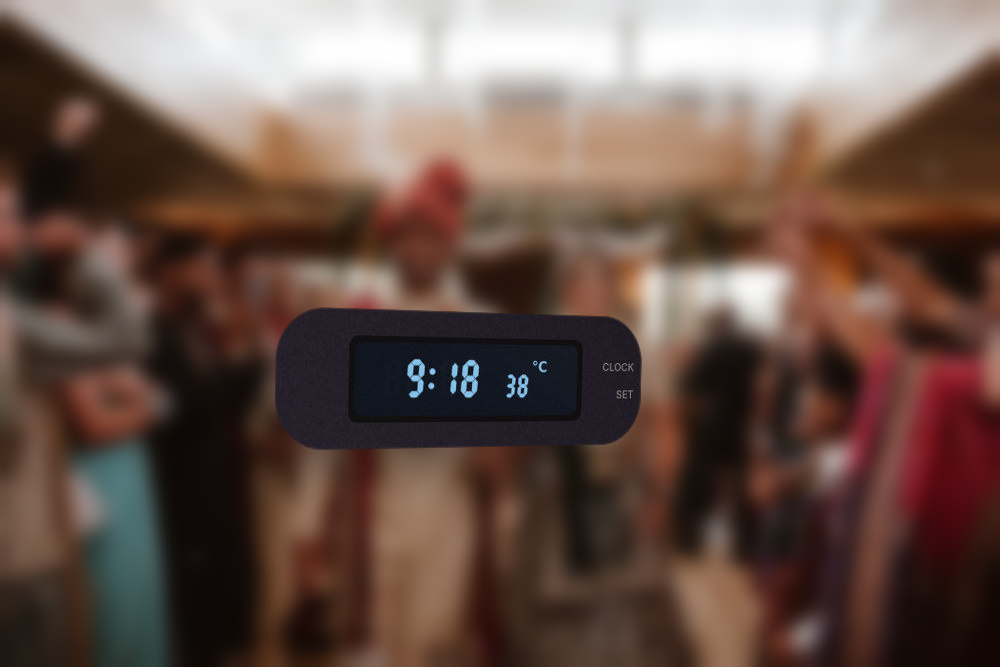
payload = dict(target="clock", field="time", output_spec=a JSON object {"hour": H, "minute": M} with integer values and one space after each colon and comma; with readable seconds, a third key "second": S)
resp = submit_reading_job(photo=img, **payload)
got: {"hour": 9, "minute": 18}
